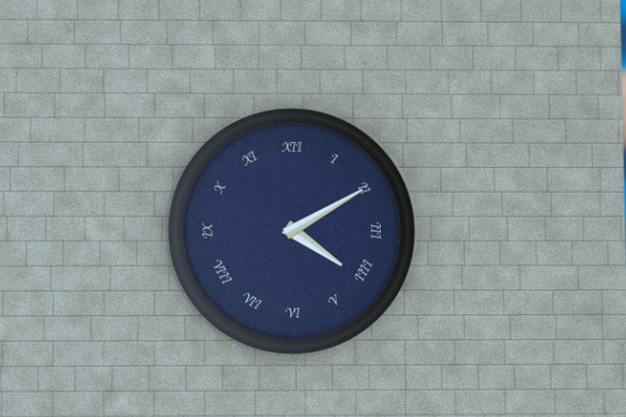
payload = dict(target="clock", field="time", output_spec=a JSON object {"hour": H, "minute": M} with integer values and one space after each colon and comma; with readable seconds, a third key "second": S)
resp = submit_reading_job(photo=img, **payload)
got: {"hour": 4, "minute": 10}
